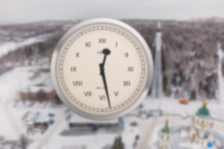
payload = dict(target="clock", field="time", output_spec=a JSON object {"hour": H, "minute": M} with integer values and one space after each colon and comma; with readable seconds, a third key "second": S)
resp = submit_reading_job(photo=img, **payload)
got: {"hour": 12, "minute": 28}
